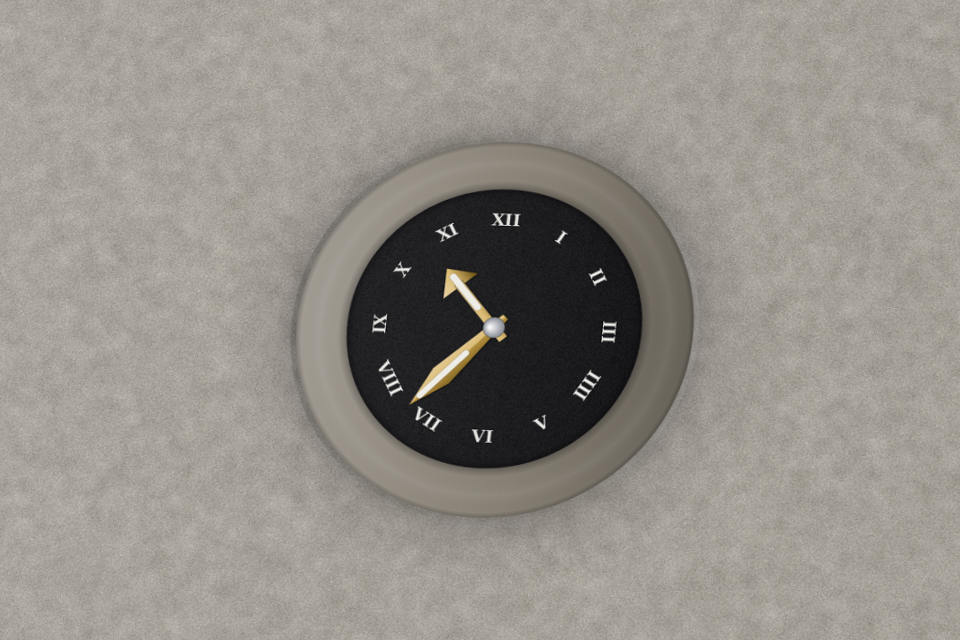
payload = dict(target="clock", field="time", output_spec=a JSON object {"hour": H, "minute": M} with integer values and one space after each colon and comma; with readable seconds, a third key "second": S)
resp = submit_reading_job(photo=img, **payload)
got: {"hour": 10, "minute": 37}
